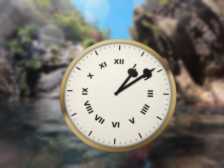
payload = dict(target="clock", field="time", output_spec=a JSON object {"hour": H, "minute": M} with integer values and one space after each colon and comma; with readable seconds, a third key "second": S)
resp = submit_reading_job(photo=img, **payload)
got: {"hour": 1, "minute": 9}
